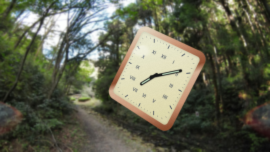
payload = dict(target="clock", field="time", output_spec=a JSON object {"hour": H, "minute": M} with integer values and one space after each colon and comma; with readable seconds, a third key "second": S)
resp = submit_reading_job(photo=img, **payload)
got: {"hour": 7, "minute": 9}
